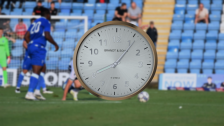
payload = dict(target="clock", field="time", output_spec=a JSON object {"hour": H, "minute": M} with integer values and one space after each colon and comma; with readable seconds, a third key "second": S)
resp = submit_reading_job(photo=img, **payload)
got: {"hour": 8, "minute": 6}
